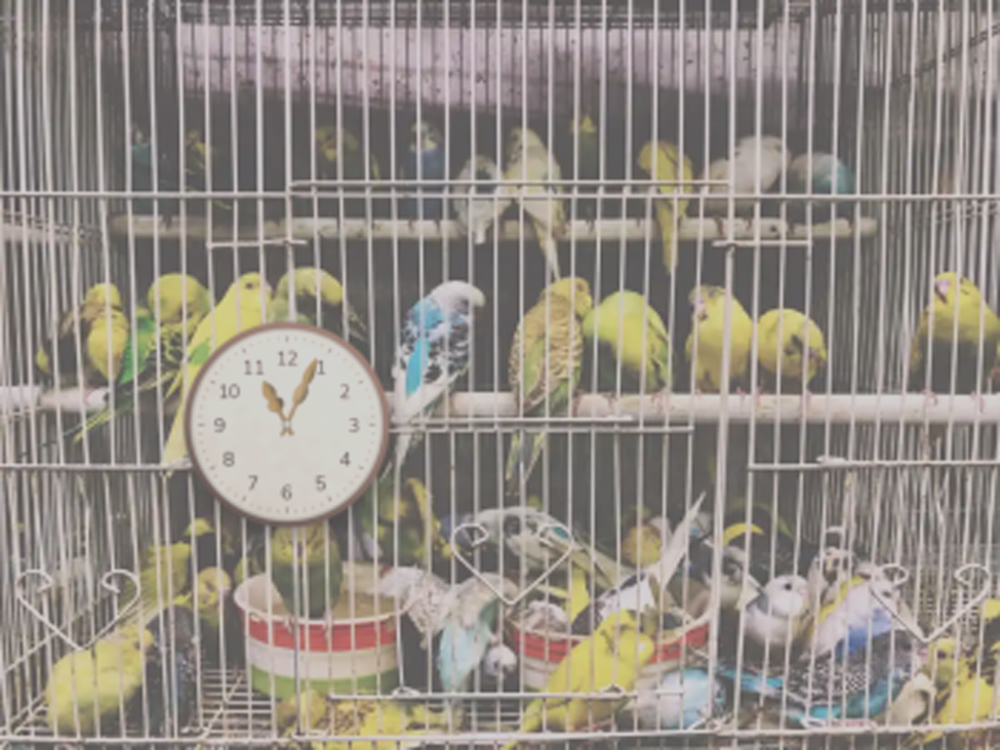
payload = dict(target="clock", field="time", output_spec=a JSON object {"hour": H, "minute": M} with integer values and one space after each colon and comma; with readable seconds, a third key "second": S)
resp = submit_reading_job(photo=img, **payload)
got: {"hour": 11, "minute": 4}
